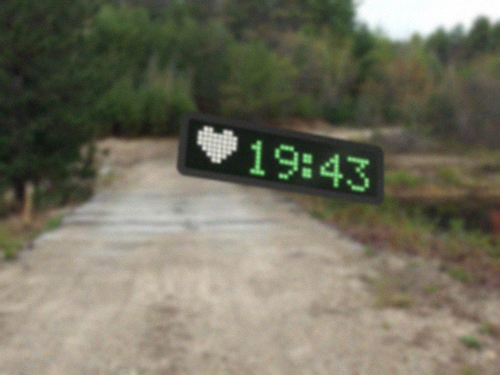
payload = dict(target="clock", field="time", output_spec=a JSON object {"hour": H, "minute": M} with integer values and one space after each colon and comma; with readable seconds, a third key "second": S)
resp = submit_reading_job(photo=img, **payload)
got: {"hour": 19, "minute": 43}
